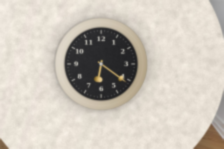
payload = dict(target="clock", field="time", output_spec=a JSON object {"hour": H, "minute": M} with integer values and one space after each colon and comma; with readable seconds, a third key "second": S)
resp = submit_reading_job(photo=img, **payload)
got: {"hour": 6, "minute": 21}
